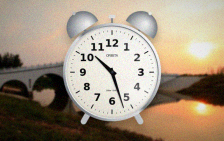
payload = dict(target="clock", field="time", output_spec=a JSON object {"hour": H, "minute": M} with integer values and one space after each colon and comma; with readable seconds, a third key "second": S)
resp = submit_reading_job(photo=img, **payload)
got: {"hour": 10, "minute": 27}
